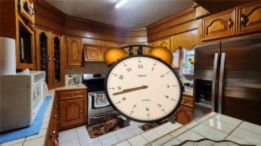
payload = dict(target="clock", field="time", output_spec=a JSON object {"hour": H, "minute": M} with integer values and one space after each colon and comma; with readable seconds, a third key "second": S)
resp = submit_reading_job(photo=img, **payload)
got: {"hour": 8, "minute": 43}
